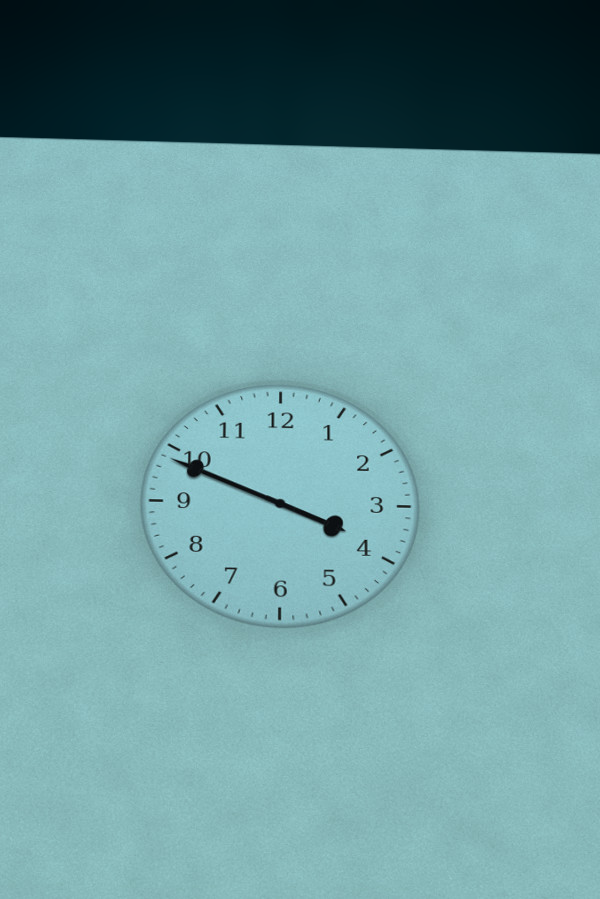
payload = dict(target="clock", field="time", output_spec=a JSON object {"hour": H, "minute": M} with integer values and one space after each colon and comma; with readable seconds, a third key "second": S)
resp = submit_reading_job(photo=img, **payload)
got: {"hour": 3, "minute": 49}
